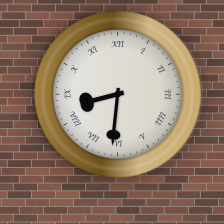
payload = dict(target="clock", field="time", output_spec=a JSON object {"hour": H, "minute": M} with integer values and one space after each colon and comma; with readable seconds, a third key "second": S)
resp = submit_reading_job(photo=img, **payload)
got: {"hour": 8, "minute": 31}
